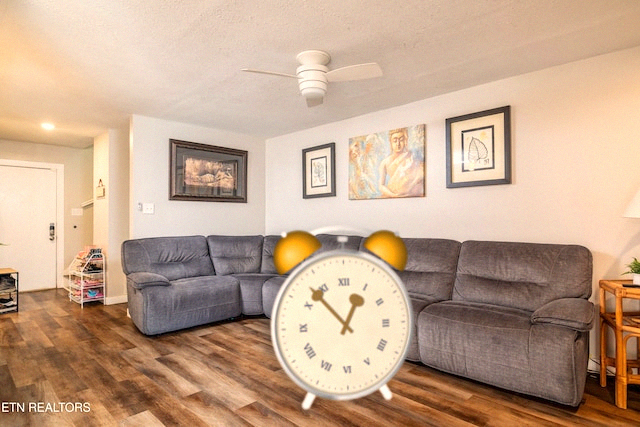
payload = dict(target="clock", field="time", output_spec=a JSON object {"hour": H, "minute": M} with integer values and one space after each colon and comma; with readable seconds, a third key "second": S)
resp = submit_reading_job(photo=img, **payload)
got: {"hour": 12, "minute": 53}
